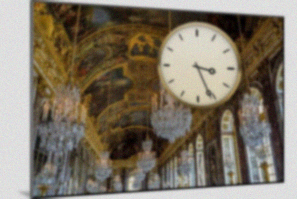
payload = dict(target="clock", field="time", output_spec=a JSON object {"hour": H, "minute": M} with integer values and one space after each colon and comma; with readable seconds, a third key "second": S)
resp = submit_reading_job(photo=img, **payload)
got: {"hour": 3, "minute": 26}
